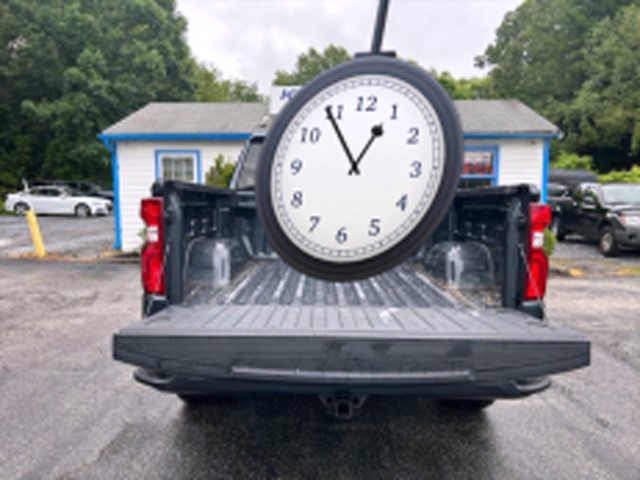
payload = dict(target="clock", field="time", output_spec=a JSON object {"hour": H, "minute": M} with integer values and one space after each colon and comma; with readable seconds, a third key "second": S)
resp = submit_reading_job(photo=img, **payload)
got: {"hour": 12, "minute": 54}
